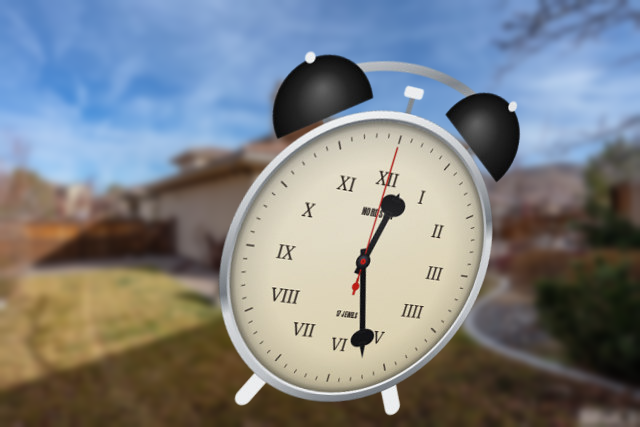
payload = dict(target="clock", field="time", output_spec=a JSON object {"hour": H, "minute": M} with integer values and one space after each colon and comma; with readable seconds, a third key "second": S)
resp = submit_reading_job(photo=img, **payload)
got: {"hour": 12, "minute": 27, "second": 0}
